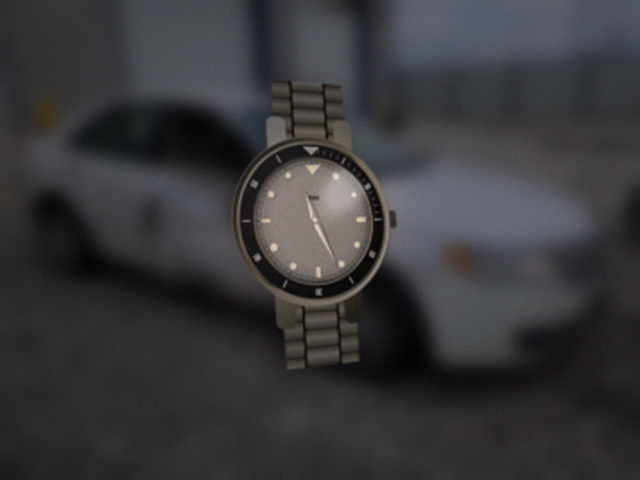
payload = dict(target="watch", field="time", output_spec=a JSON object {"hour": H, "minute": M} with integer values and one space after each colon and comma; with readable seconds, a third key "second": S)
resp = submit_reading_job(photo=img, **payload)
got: {"hour": 11, "minute": 26}
